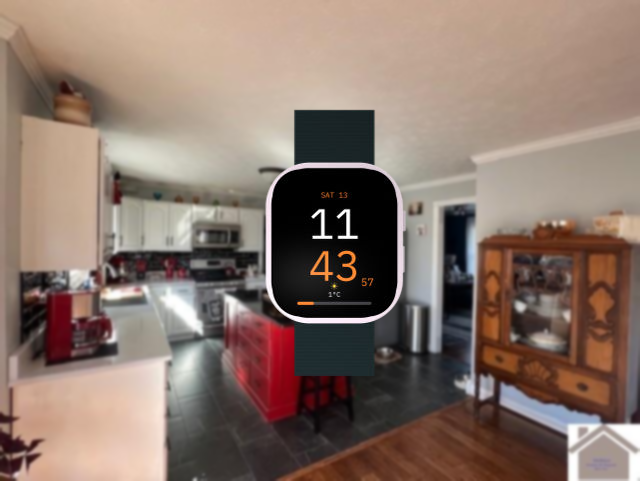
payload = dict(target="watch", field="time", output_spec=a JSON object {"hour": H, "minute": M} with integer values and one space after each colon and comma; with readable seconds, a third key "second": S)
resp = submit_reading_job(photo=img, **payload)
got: {"hour": 11, "minute": 43, "second": 57}
